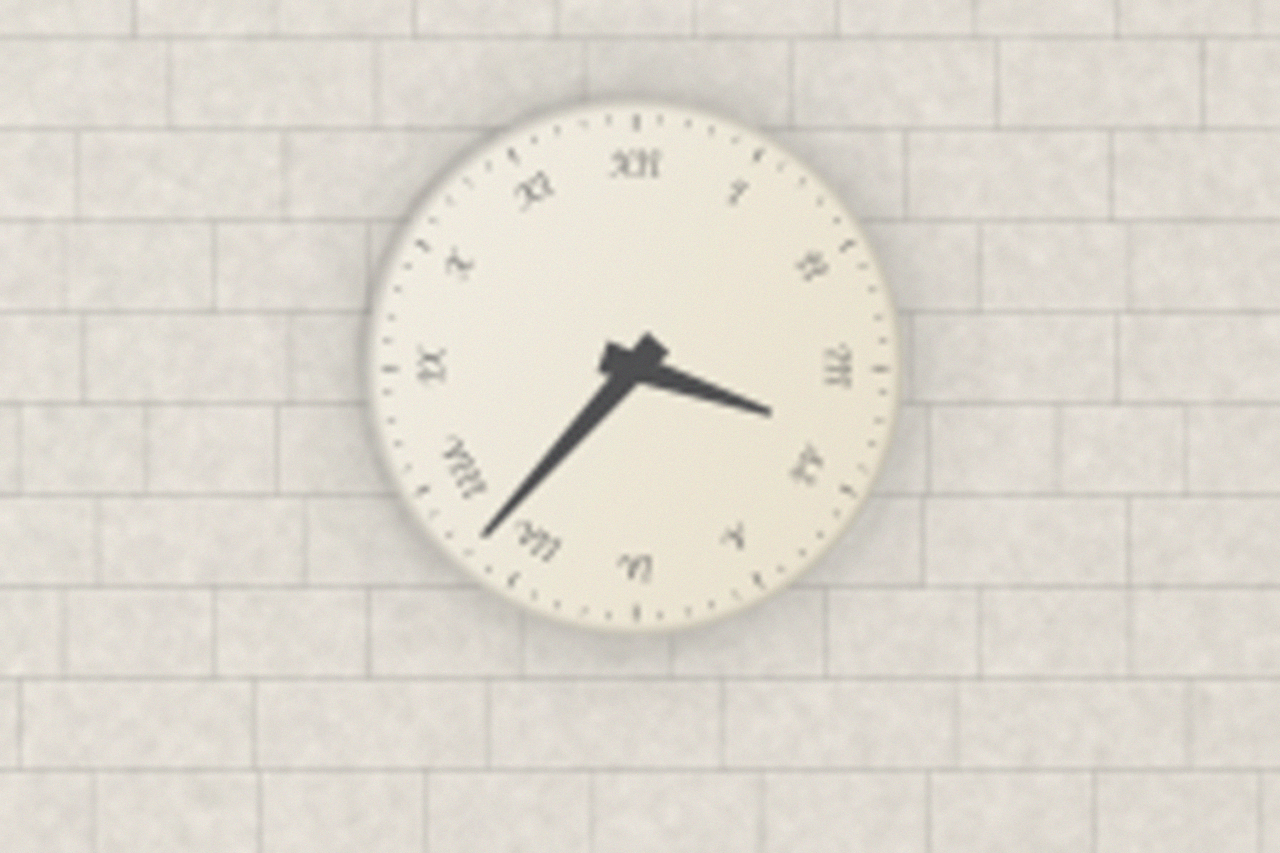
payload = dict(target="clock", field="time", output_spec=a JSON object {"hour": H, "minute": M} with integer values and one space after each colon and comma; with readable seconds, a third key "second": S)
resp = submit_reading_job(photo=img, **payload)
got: {"hour": 3, "minute": 37}
